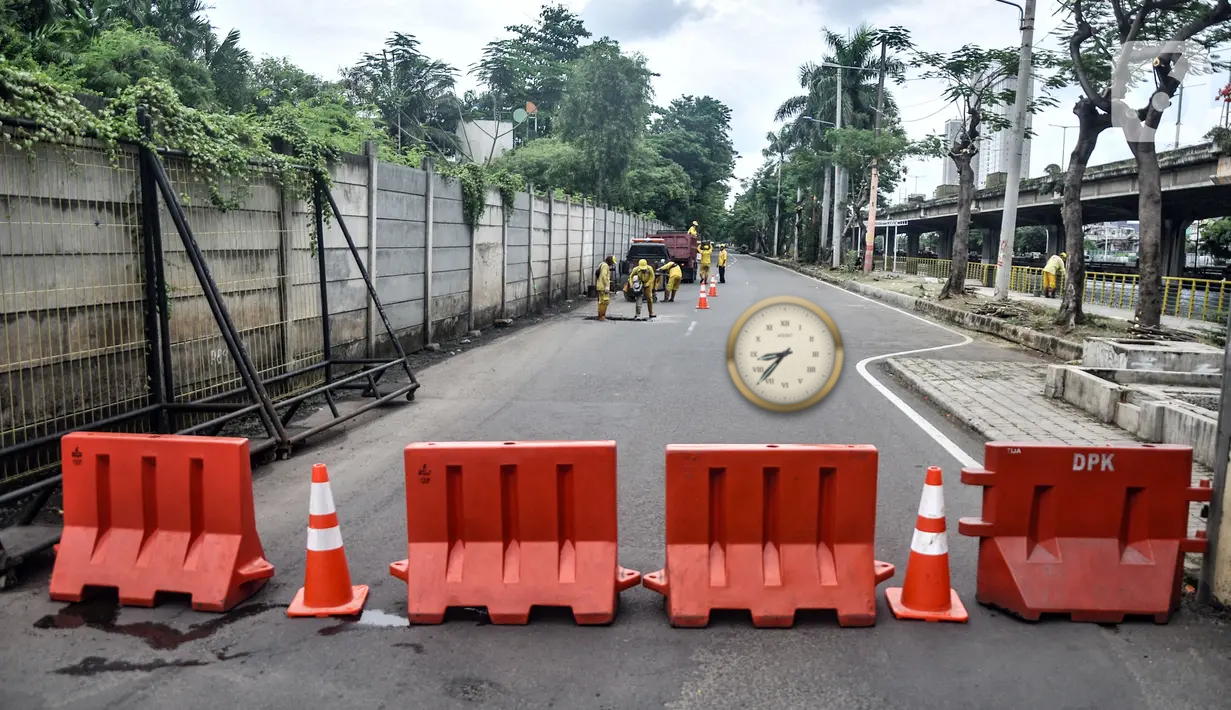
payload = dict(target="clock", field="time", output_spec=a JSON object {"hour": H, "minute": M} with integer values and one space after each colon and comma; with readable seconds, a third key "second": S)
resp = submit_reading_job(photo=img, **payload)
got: {"hour": 8, "minute": 37}
